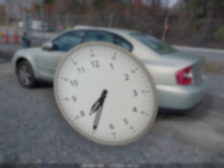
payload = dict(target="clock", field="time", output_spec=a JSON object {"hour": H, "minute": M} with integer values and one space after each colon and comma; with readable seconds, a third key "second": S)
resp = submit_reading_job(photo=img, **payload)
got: {"hour": 7, "minute": 35}
